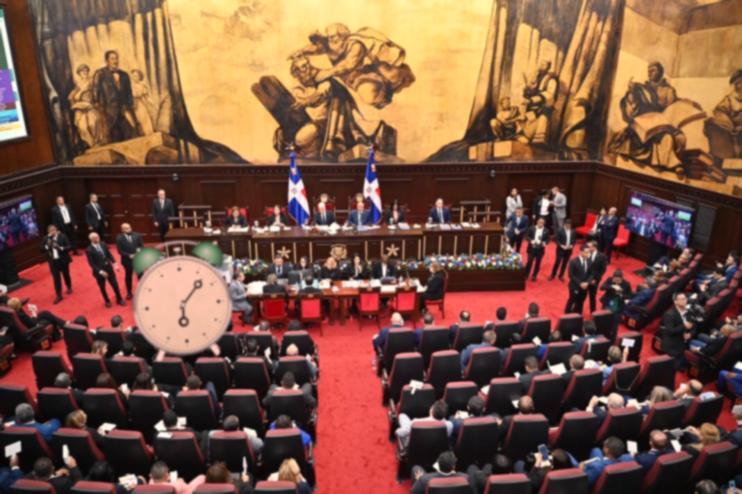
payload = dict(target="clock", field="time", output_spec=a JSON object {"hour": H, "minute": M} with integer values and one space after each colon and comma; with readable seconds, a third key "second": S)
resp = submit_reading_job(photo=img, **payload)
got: {"hour": 6, "minute": 7}
